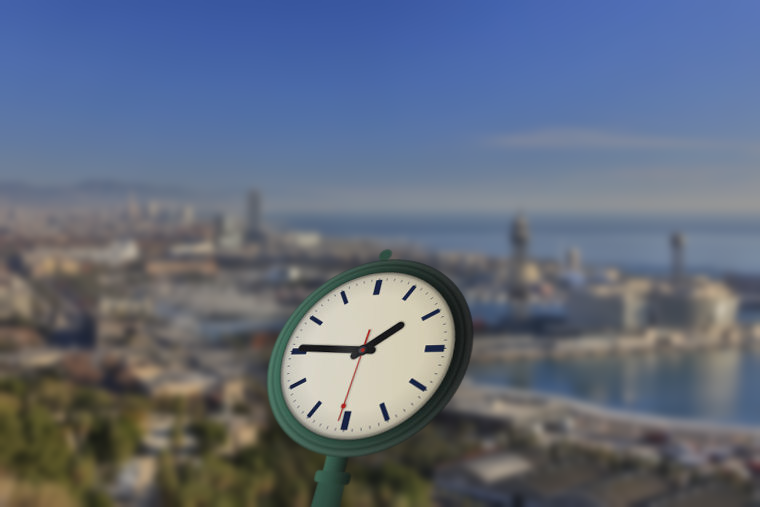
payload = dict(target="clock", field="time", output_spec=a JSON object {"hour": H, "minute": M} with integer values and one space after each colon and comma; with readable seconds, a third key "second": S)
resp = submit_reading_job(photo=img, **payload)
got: {"hour": 1, "minute": 45, "second": 31}
